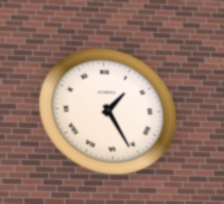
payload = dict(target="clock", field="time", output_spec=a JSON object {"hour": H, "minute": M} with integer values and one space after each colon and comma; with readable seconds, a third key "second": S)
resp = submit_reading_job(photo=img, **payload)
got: {"hour": 1, "minute": 26}
